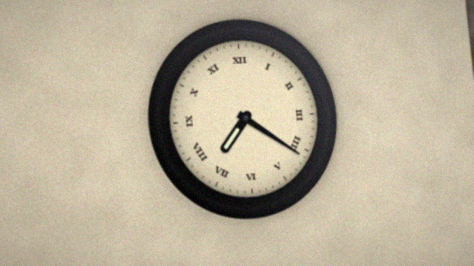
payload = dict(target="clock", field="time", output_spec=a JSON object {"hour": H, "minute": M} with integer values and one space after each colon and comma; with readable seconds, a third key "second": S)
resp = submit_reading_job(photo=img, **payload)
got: {"hour": 7, "minute": 21}
